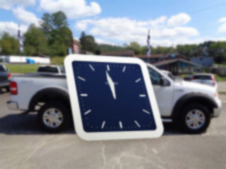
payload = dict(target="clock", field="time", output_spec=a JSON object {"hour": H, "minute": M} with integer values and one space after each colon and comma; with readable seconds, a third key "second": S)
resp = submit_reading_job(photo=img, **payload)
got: {"hour": 11, "minute": 59}
